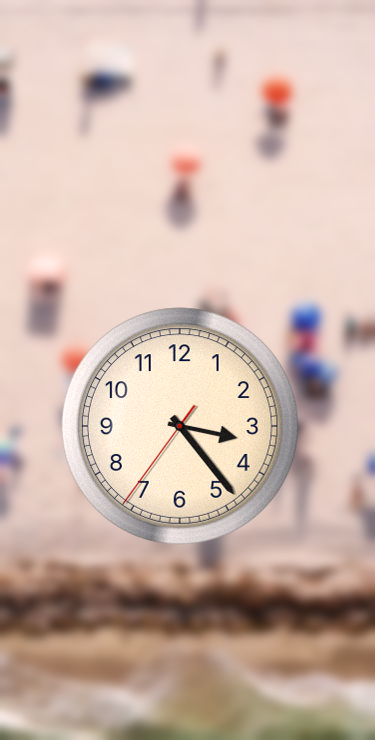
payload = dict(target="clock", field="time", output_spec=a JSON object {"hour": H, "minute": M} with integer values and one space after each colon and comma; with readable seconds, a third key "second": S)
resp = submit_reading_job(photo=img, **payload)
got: {"hour": 3, "minute": 23, "second": 36}
